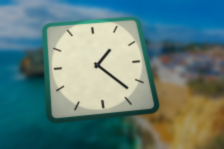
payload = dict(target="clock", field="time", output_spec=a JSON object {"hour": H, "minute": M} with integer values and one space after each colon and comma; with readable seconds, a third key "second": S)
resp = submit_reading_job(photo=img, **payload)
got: {"hour": 1, "minute": 23}
